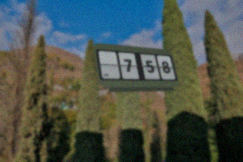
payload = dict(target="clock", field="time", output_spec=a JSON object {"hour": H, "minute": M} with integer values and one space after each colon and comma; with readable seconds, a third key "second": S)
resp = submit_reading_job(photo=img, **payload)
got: {"hour": 7, "minute": 58}
